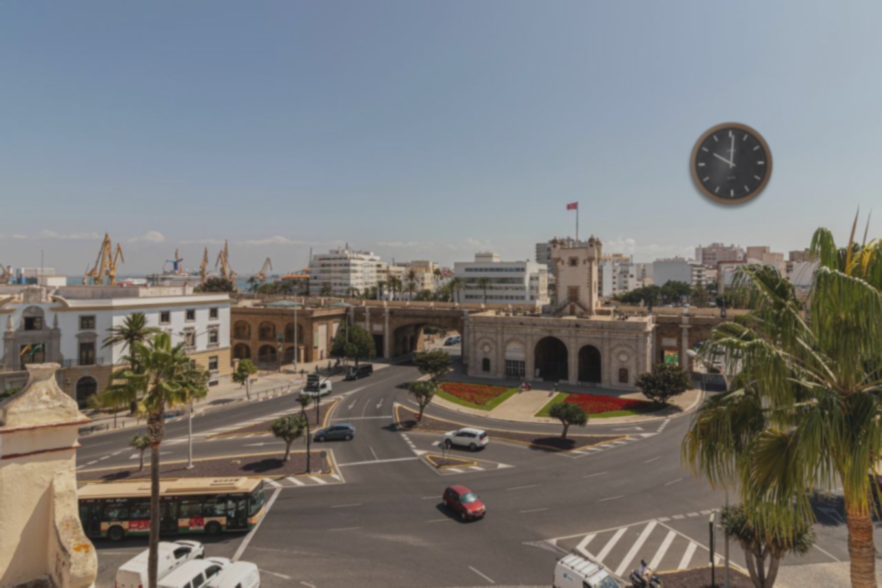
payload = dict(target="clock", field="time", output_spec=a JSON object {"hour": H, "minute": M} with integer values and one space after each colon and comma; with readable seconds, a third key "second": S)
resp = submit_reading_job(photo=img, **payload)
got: {"hour": 10, "minute": 1}
